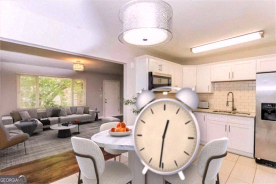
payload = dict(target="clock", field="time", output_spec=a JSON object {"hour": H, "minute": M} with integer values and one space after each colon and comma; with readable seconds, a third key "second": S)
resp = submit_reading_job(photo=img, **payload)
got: {"hour": 12, "minute": 31}
